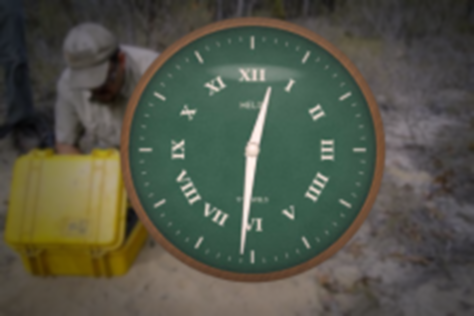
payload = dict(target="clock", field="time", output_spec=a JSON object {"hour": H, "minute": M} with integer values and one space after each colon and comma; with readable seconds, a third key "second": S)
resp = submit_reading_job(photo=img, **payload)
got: {"hour": 12, "minute": 31}
